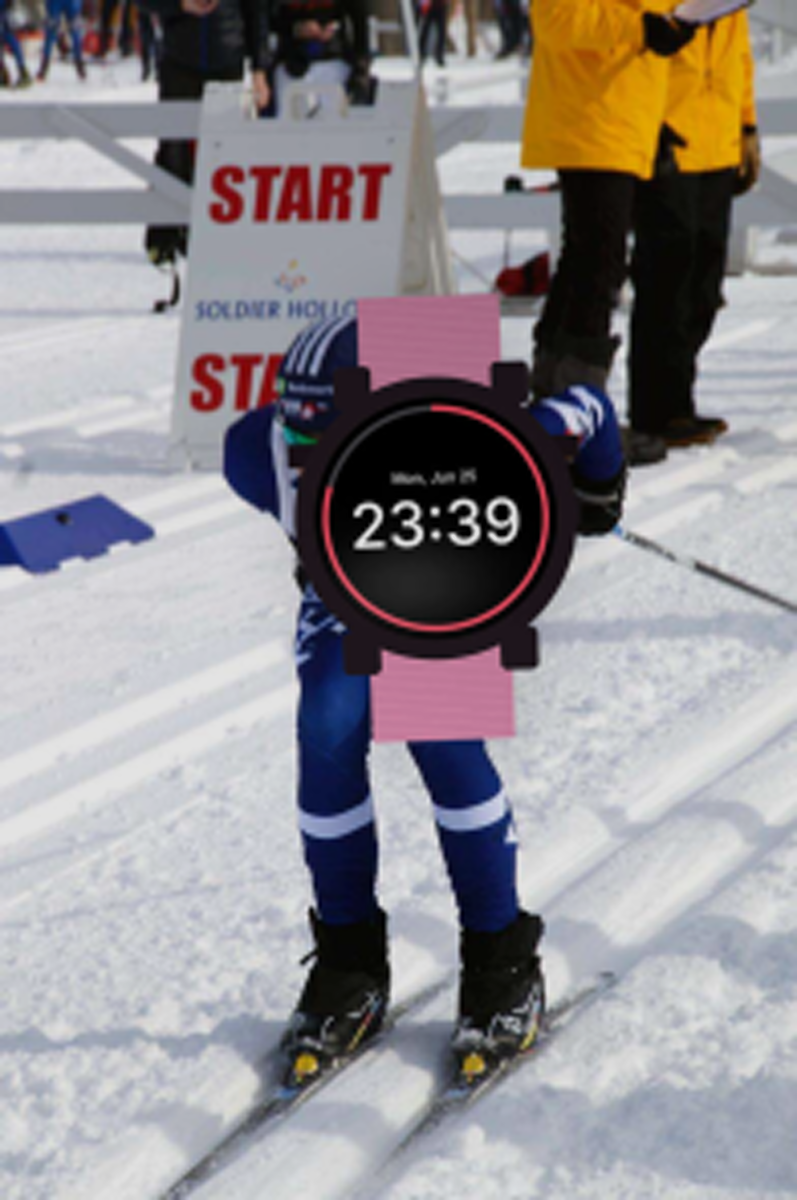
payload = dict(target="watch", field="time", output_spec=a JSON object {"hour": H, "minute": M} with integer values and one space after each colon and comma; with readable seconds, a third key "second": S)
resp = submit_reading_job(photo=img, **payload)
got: {"hour": 23, "minute": 39}
